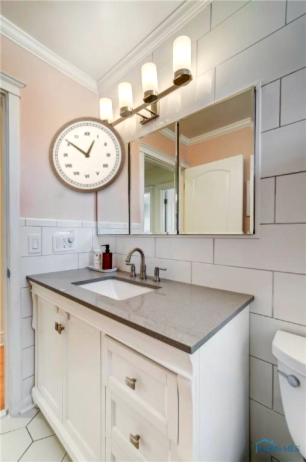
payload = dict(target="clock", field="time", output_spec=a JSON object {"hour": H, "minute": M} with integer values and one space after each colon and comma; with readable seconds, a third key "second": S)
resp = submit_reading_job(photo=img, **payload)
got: {"hour": 12, "minute": 51}
